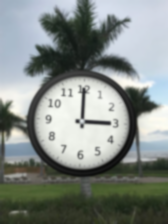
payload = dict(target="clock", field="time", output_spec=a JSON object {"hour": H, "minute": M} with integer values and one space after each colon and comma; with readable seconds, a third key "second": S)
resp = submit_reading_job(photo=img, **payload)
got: {"hour": 3, "minute": 0}
